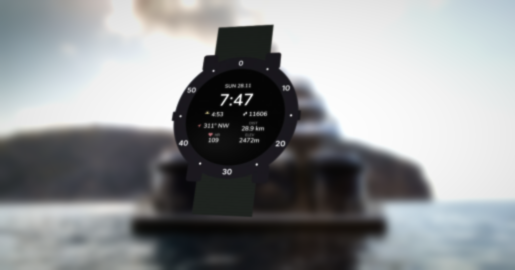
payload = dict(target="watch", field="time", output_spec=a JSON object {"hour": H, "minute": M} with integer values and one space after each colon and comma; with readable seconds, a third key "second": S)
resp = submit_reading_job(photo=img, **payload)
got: {"hour": 7, "minute": 47}
